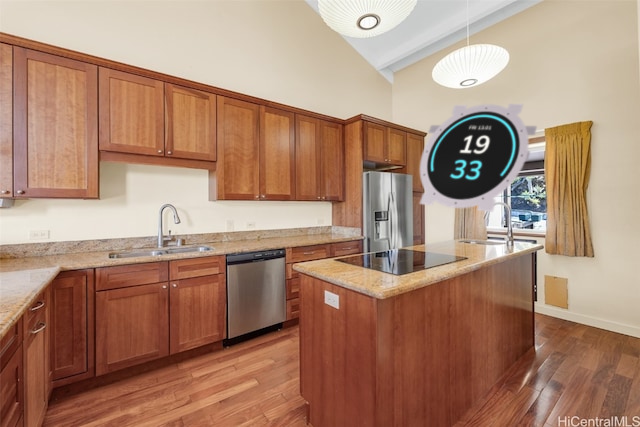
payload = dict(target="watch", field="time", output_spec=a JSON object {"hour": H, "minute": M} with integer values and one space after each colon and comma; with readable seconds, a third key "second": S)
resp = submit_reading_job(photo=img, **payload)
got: {"hour": 19, "minute": 33}
